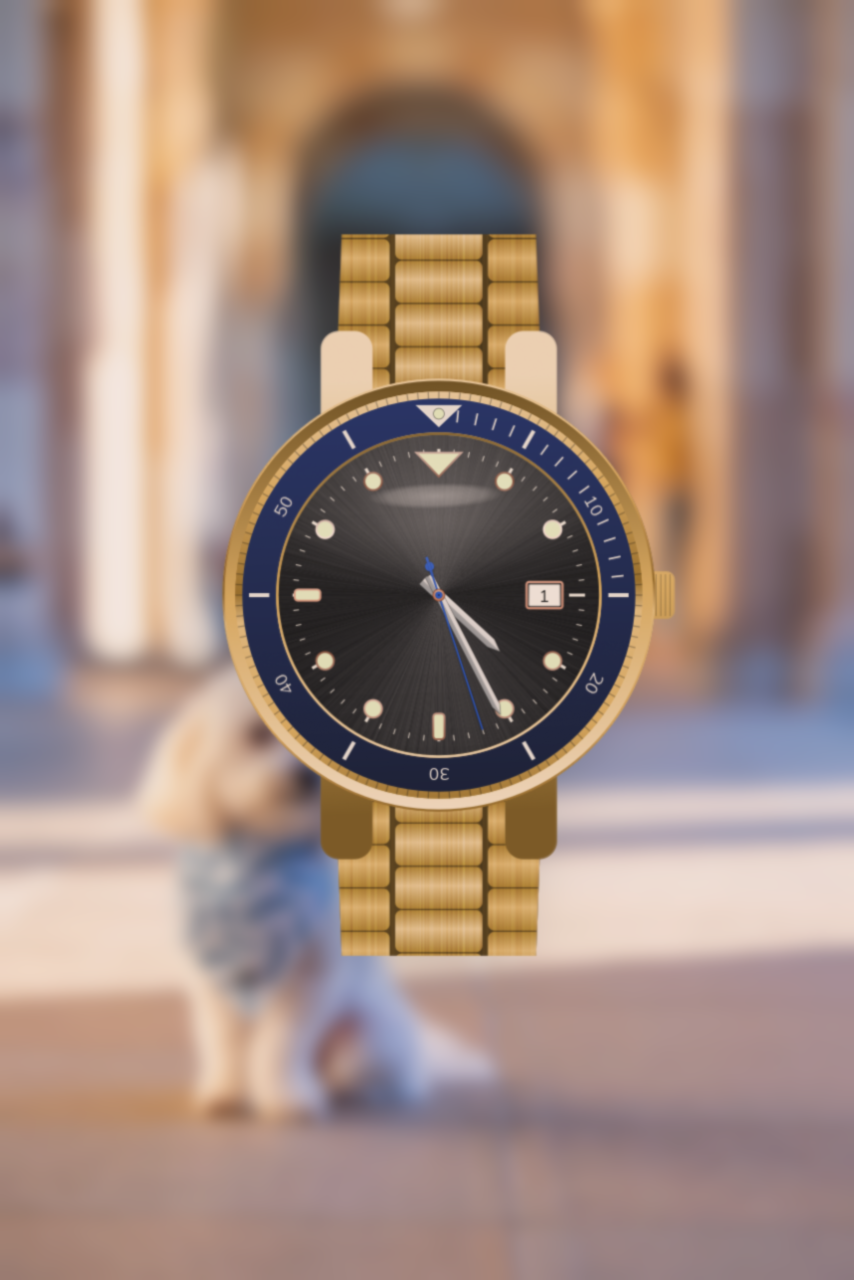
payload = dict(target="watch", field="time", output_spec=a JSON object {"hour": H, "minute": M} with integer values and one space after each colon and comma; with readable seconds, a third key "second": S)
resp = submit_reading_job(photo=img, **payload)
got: {"hour": 4, "minute": 25, "second": 27}
